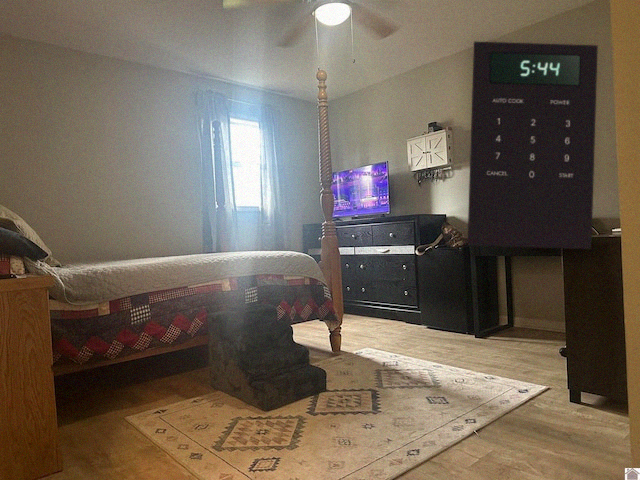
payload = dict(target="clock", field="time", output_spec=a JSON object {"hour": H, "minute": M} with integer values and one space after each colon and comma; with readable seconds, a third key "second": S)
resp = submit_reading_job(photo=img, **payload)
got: {"hour": 5, "minute": 44}
